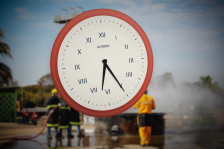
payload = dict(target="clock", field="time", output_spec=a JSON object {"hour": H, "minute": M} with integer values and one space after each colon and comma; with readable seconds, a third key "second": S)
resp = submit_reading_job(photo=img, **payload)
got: {"hour": 6, "minute": 25}
